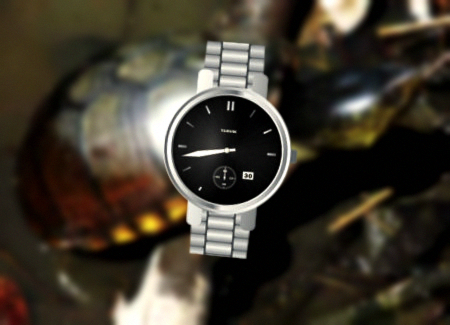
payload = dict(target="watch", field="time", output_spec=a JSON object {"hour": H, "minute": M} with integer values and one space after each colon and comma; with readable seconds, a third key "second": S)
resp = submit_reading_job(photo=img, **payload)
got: {"hour": 8, "minute": 43}
